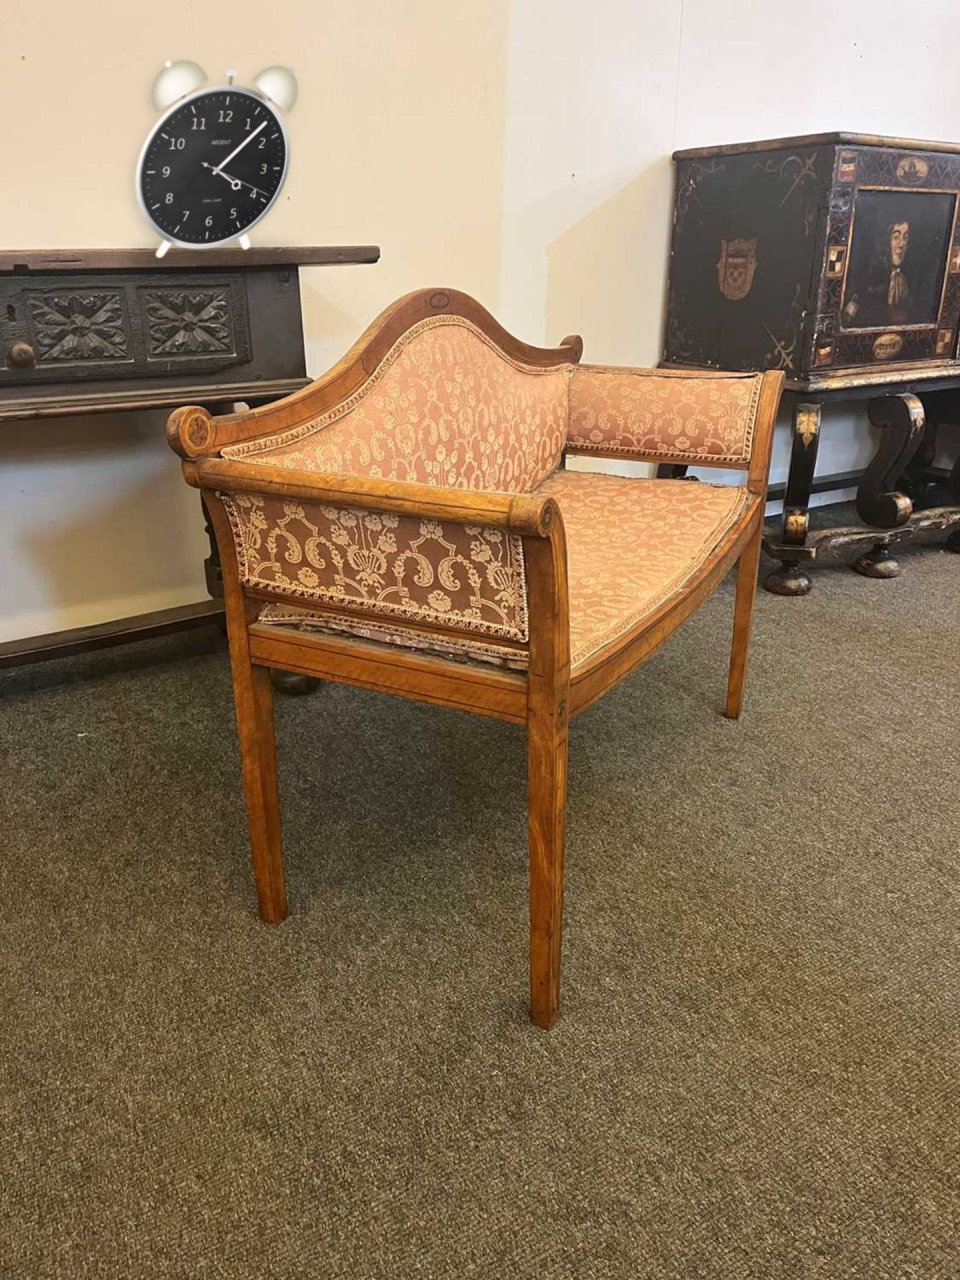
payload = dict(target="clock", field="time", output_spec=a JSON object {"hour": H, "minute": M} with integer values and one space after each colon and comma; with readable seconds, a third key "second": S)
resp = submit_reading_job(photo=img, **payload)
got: {"hour": 4, "minute": 7, "second": 19}
